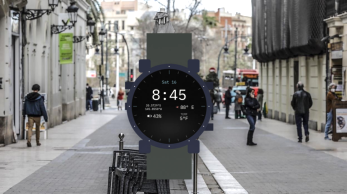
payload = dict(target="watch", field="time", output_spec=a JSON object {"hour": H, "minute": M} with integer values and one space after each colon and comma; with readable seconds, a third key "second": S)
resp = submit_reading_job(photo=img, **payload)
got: {"hour": 8, "minute": 45}
